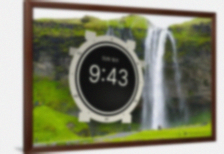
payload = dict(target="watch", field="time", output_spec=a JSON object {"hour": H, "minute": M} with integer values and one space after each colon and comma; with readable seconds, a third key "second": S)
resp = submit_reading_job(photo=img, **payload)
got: {"hour": 9, "minute": 43}
